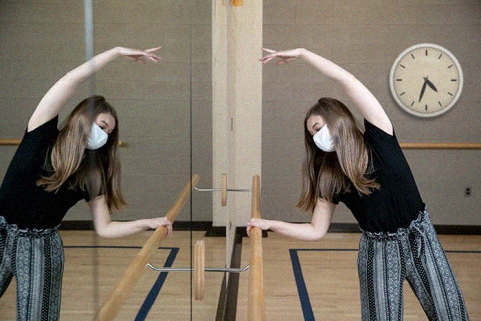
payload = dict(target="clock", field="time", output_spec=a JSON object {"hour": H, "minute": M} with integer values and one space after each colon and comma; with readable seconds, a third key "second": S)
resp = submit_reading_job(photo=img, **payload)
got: {"hour": 4, "minute": 33}
